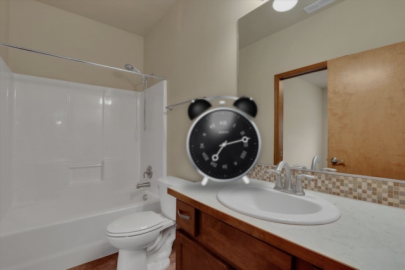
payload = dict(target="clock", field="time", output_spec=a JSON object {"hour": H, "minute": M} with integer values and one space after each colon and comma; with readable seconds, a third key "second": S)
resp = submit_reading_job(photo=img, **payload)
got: {"hour": 7, "minute": 13}
